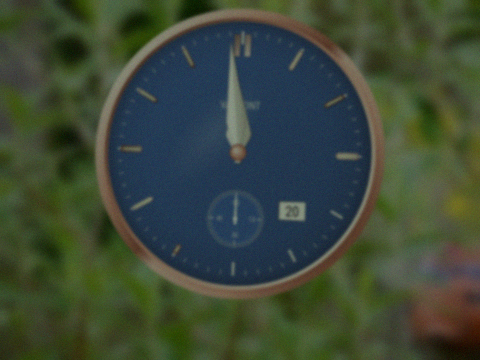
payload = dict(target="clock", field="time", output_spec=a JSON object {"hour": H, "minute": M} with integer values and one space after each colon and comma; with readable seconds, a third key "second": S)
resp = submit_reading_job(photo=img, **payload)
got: {"hour": 11, "minute": 59}
